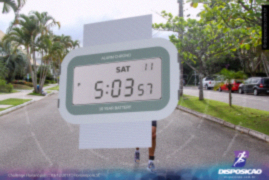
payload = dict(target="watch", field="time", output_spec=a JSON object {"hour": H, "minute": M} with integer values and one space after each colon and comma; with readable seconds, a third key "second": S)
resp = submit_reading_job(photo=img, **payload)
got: {"hour": 5, "minute": 3, "second": 57}
